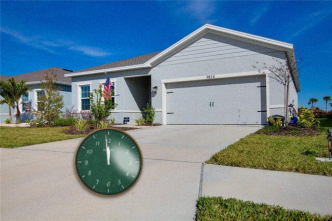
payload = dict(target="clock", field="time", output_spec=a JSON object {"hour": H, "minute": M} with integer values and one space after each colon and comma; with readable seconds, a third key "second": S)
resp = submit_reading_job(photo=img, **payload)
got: {"hour": 11, "minute": 59}
